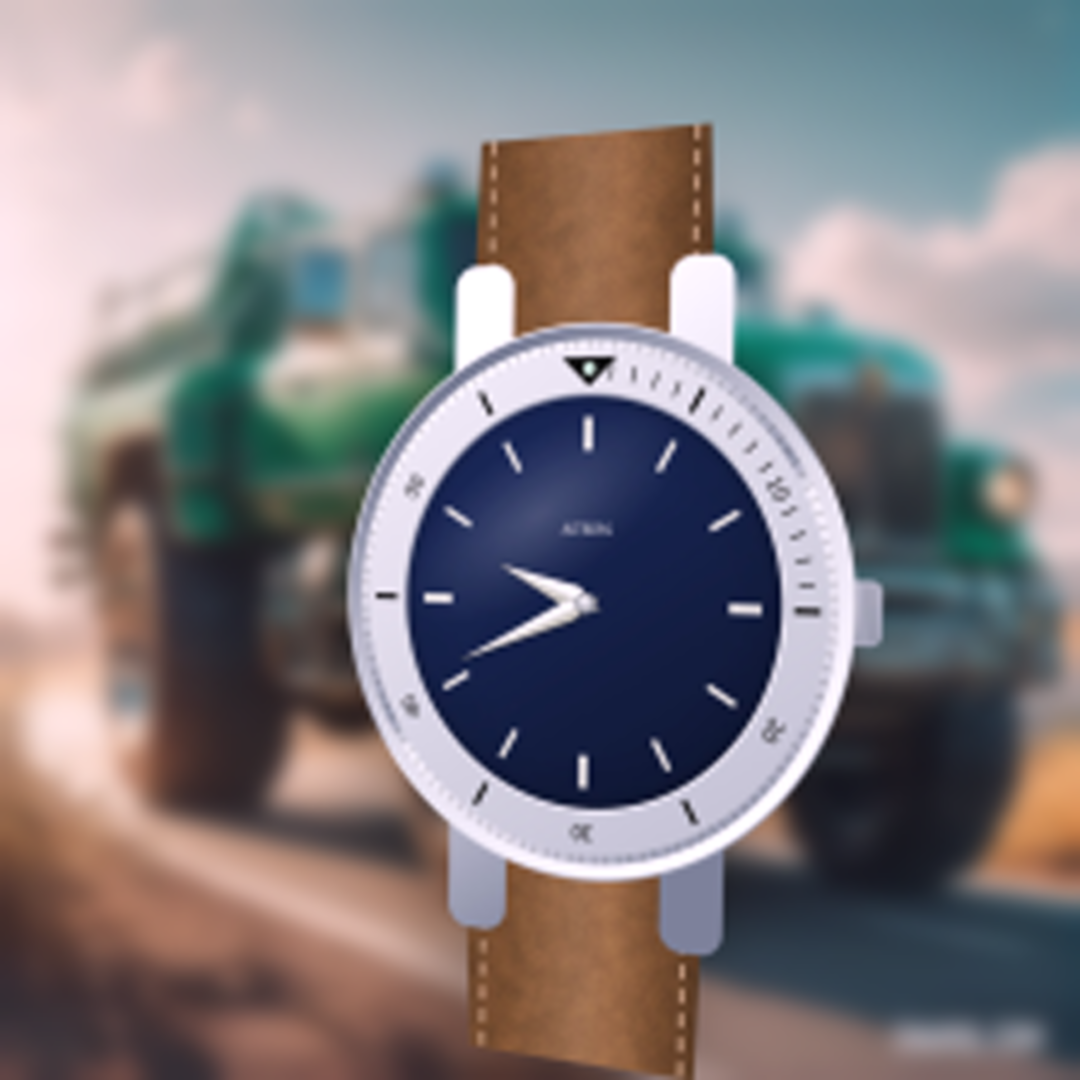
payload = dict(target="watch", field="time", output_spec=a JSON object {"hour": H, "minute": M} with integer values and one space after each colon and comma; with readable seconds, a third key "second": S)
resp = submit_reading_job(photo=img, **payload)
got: {"hour": 9, "minute": 41}
